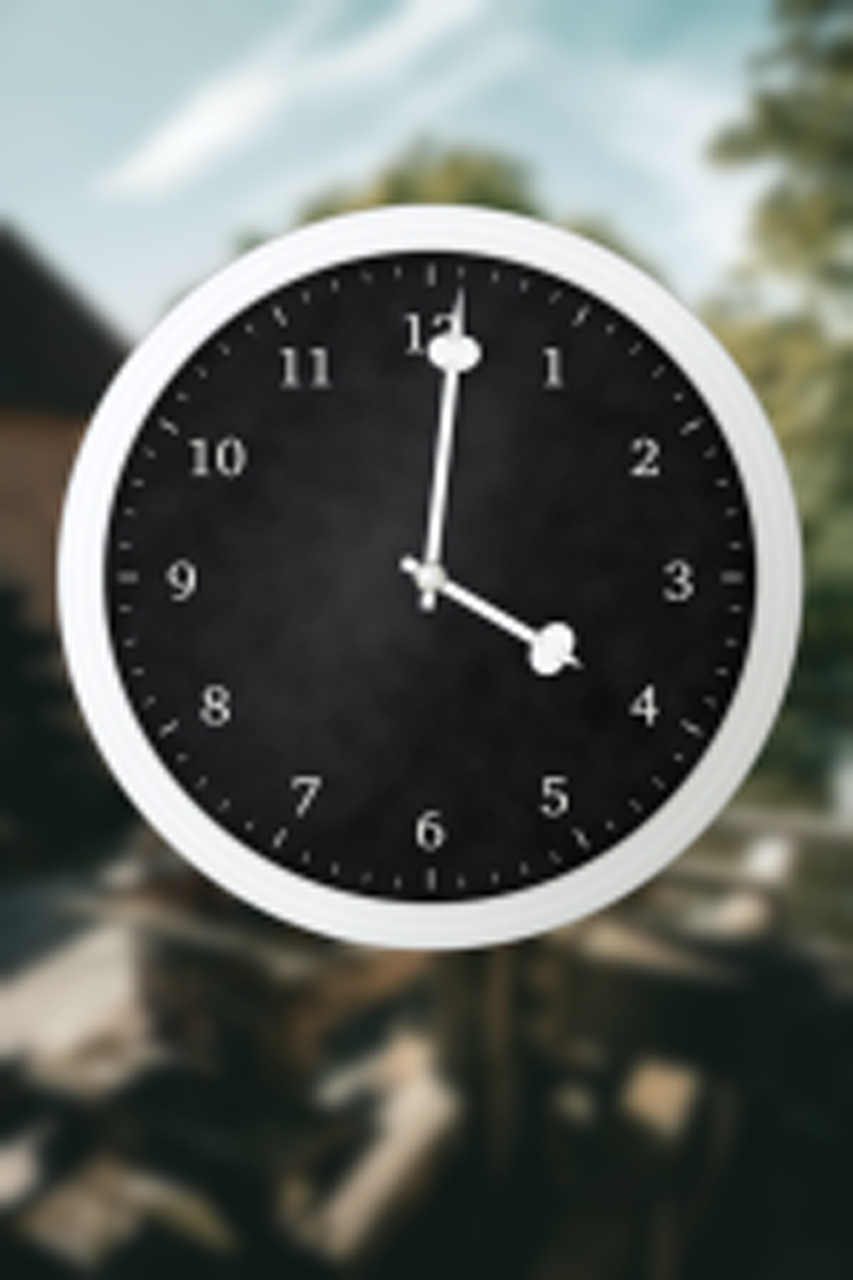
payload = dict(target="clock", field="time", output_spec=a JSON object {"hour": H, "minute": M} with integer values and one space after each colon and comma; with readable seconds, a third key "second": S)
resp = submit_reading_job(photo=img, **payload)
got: {"hour": 4, "minute": 1}
